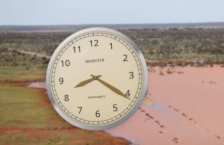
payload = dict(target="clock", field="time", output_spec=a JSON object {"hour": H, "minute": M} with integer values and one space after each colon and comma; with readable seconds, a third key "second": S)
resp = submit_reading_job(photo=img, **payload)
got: {"hour": 8, "minute": 21}
